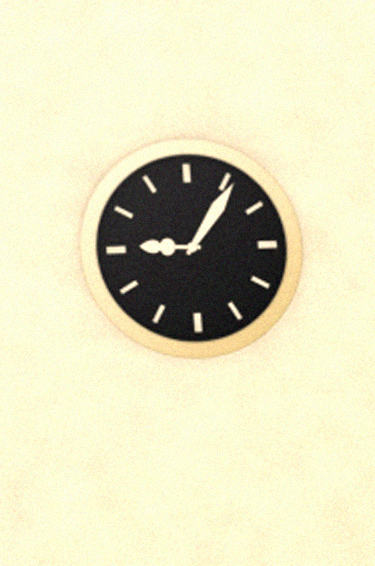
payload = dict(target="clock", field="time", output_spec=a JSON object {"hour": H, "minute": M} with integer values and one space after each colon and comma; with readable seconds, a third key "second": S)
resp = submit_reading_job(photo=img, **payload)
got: {"hour": 9, "minute": 6}
